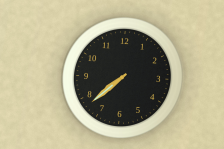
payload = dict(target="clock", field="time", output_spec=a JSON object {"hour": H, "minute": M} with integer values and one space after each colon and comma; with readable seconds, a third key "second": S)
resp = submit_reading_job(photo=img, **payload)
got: {"hour": 7, "minute": 38}
